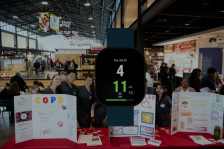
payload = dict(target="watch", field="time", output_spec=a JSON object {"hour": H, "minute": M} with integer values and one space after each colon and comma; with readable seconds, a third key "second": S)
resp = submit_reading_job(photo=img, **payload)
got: {"hour": 4, "minute": 11}
